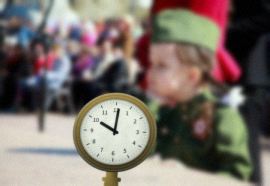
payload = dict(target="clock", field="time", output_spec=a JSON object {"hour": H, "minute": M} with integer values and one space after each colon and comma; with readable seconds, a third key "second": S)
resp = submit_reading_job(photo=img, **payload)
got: {"hour": 10, "minute": 1}
